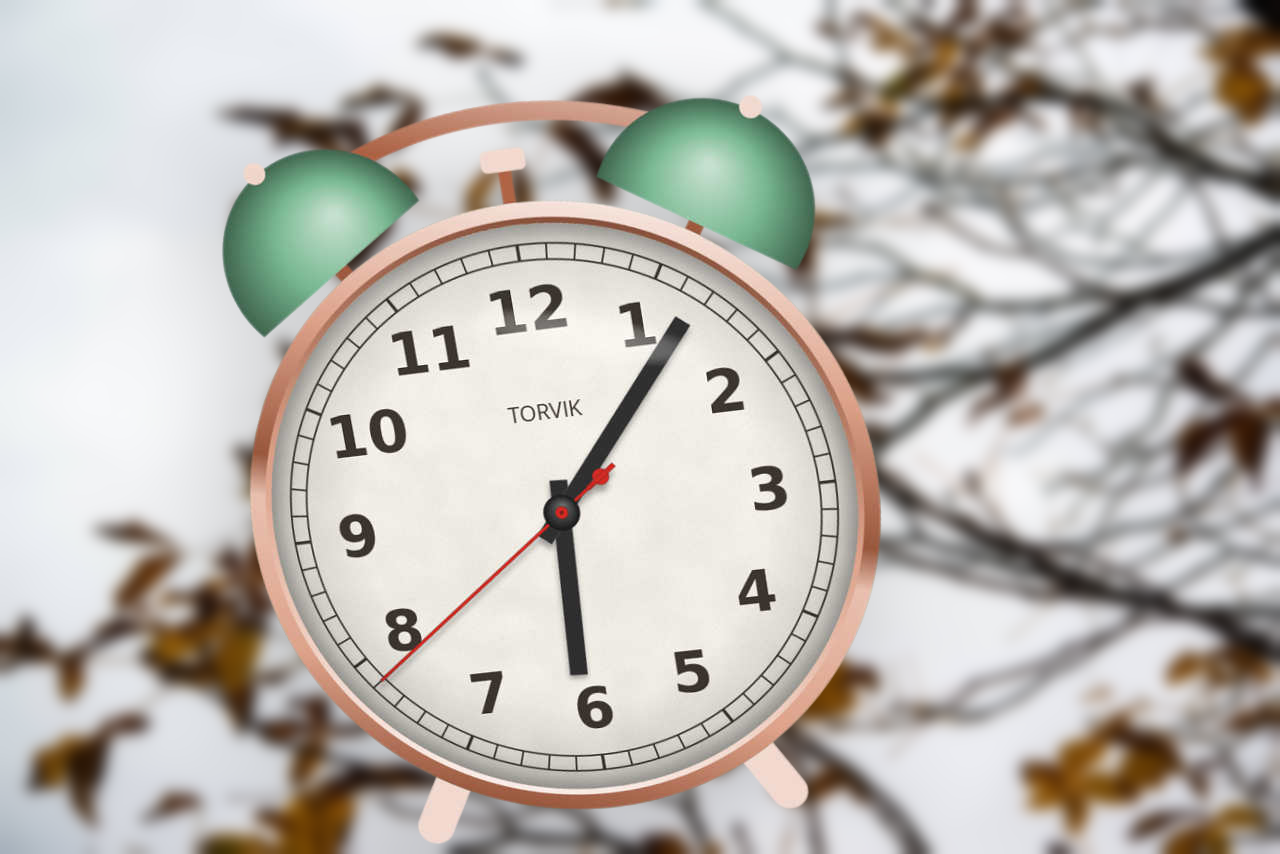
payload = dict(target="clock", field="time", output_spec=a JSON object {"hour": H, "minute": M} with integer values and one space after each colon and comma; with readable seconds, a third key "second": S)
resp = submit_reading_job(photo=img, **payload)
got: {"hour": 6, "minute": 6, "second": 39}
